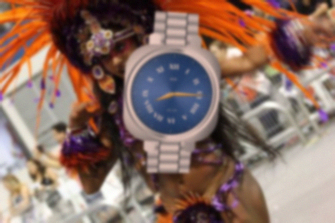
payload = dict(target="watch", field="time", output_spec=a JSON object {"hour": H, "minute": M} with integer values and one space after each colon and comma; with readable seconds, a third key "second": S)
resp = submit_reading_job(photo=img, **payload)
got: {"hour": 8, "minute": 15}
